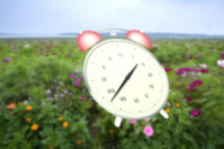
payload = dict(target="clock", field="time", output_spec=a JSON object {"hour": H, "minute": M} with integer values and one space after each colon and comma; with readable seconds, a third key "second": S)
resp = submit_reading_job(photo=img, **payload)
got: {"hour": 1, "minute": 38}
